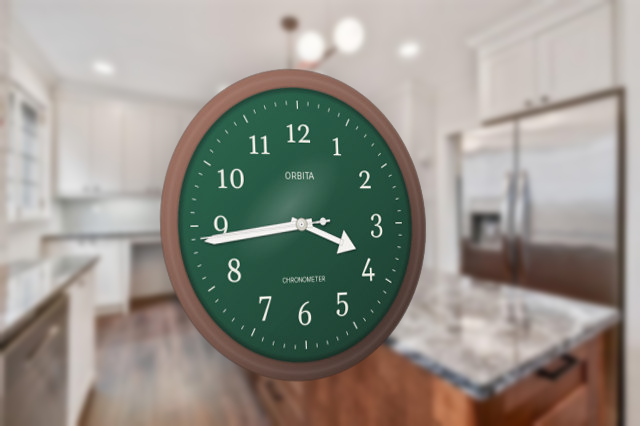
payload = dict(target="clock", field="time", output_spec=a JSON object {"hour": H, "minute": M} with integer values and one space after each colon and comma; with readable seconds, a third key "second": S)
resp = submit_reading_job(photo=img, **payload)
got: {"hour": 3, "minute": 43, "second": 44}
